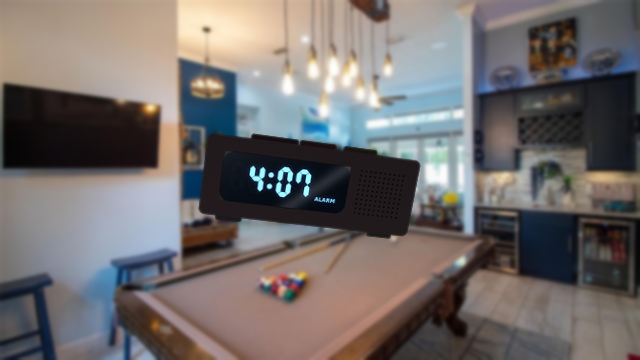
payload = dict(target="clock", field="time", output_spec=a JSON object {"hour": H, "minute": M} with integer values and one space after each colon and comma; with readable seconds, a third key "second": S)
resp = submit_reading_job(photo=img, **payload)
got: {"hour": 4, "minute": 7}
